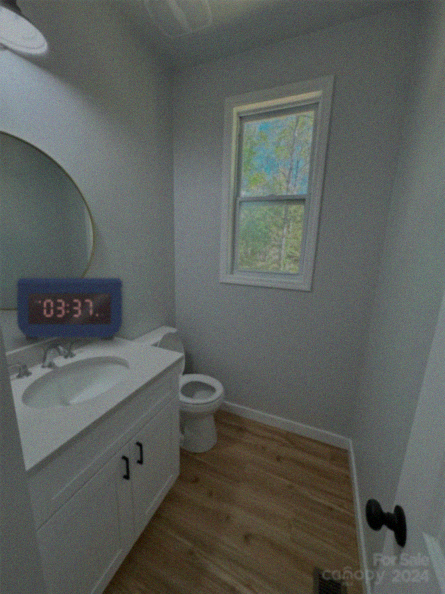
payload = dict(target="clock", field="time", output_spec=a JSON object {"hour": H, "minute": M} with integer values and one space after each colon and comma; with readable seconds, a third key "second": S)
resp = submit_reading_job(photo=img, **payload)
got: {"hour": 3, "minute": 37}
